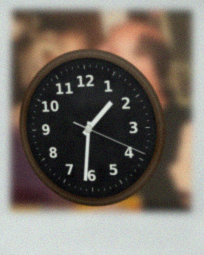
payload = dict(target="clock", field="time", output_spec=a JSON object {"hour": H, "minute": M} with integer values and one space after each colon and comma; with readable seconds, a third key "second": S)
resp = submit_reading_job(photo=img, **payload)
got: {"hour": 1, "minute": 31, "second": 19}
